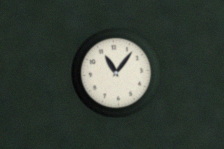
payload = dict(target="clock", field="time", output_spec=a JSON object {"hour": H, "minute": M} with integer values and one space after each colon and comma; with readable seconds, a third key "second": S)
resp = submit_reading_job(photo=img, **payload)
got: {"hour": 11, "minute": 7}
